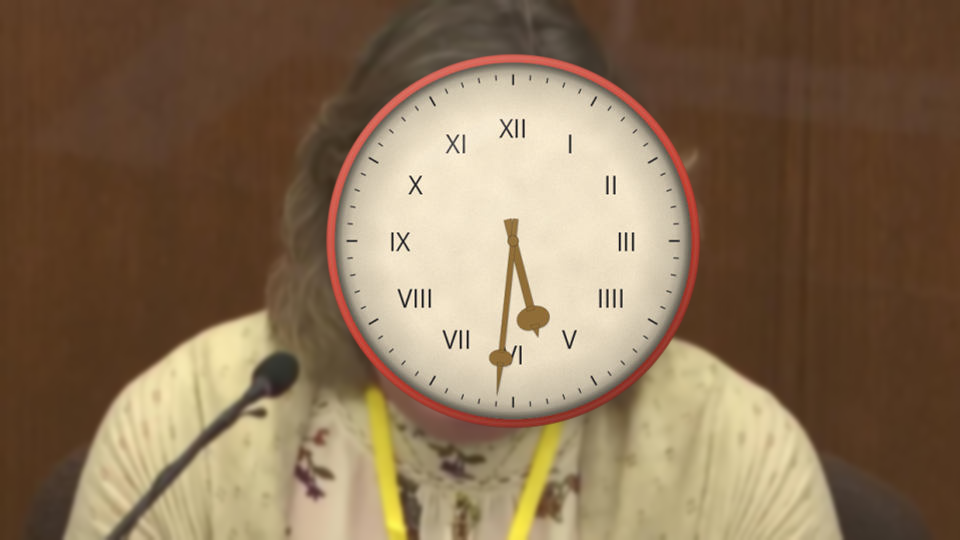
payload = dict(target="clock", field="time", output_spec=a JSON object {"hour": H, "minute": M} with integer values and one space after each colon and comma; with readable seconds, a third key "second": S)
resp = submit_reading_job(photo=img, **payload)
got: {"hour": 5, "minute": 31}
